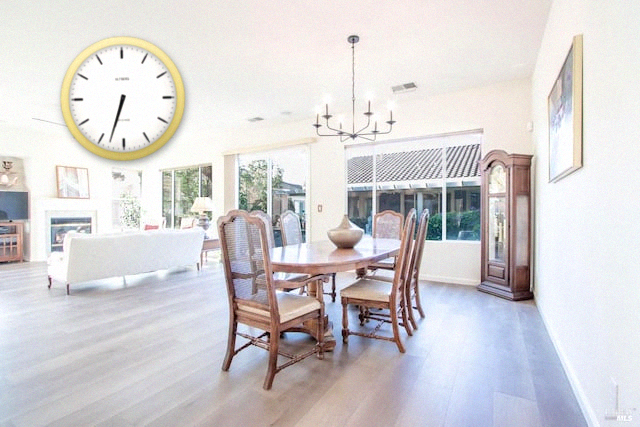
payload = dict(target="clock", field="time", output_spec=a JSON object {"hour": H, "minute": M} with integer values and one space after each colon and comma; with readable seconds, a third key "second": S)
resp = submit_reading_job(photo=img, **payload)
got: {"hour": 6, "minute": 33}
